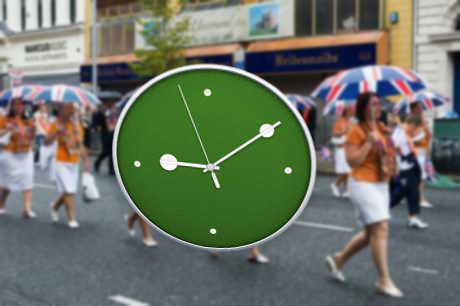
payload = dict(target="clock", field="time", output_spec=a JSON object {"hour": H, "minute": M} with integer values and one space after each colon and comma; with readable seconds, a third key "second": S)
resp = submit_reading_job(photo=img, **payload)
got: {"hour": 9, "minute": 8, "second": 57}
